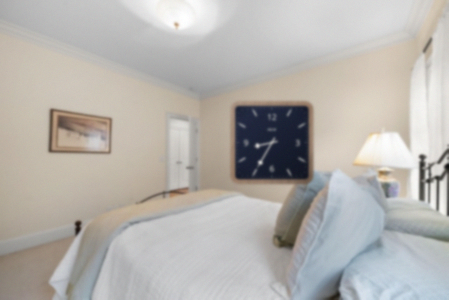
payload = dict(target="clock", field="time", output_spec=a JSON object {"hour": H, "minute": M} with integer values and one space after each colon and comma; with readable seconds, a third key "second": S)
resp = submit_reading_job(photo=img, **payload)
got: {"hour": 8, "minute": 35}
